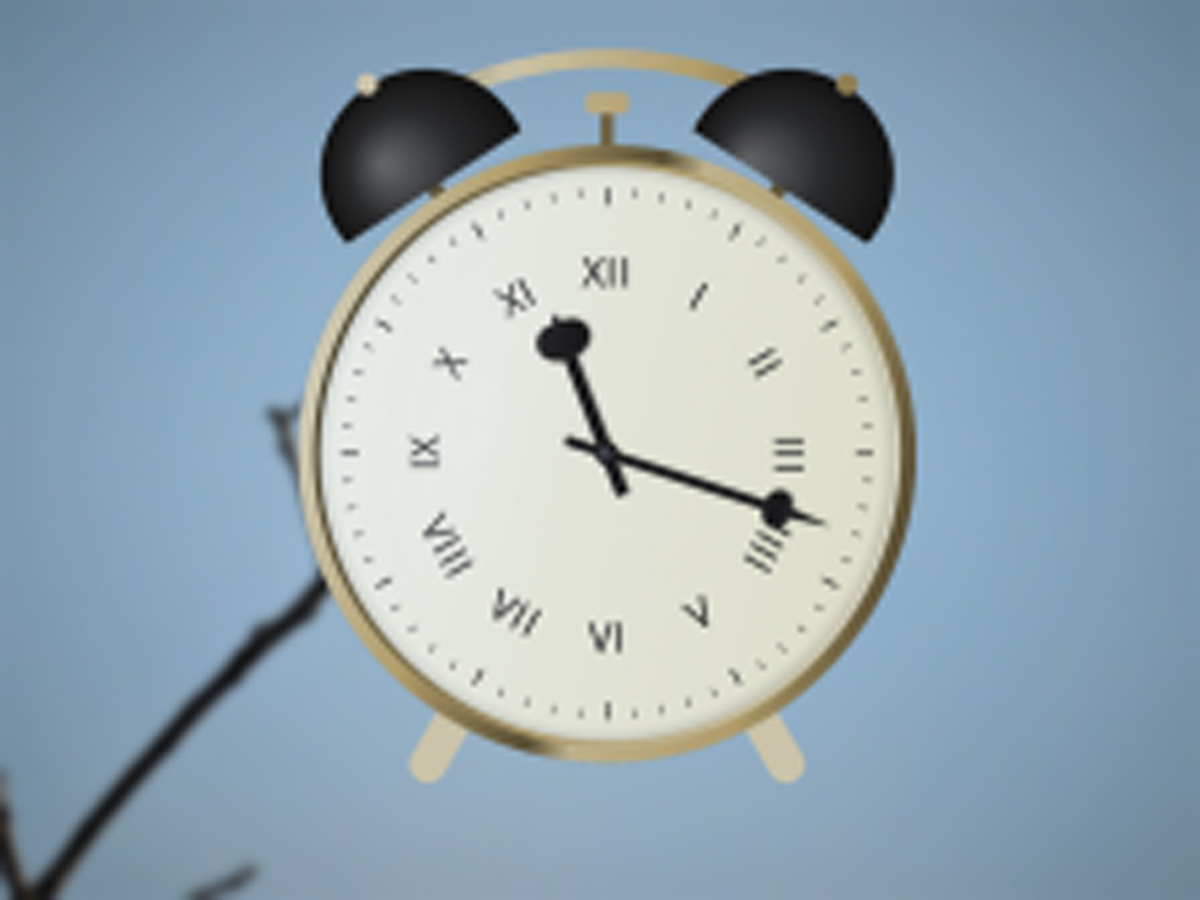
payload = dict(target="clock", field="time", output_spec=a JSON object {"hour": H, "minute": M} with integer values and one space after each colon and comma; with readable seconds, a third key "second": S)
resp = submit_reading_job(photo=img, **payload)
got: {"hour": 11, "minute": 18}
